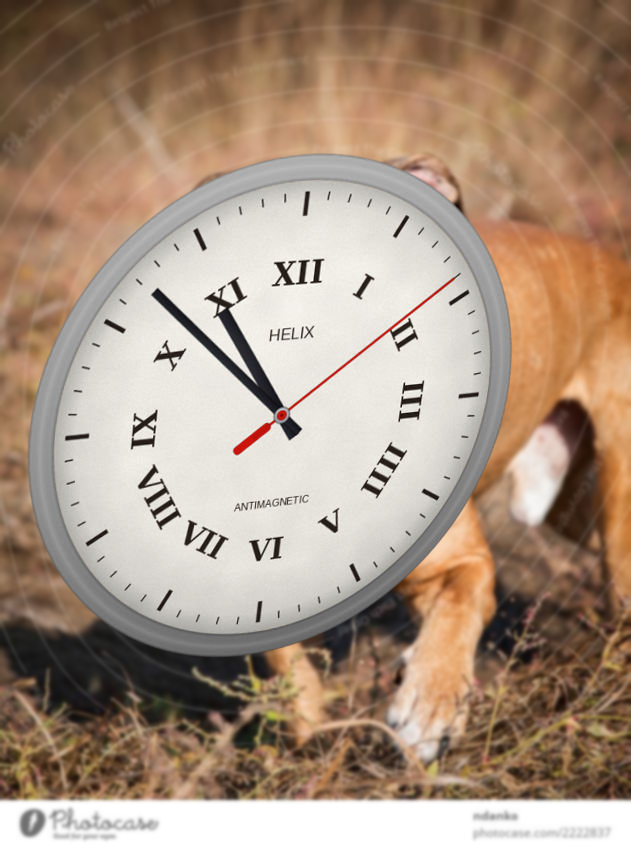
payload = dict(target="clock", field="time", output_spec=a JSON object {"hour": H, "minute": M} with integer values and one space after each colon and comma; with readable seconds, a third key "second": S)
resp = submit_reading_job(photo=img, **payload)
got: {"hour": 10, "minute": 52, "second": 9}
